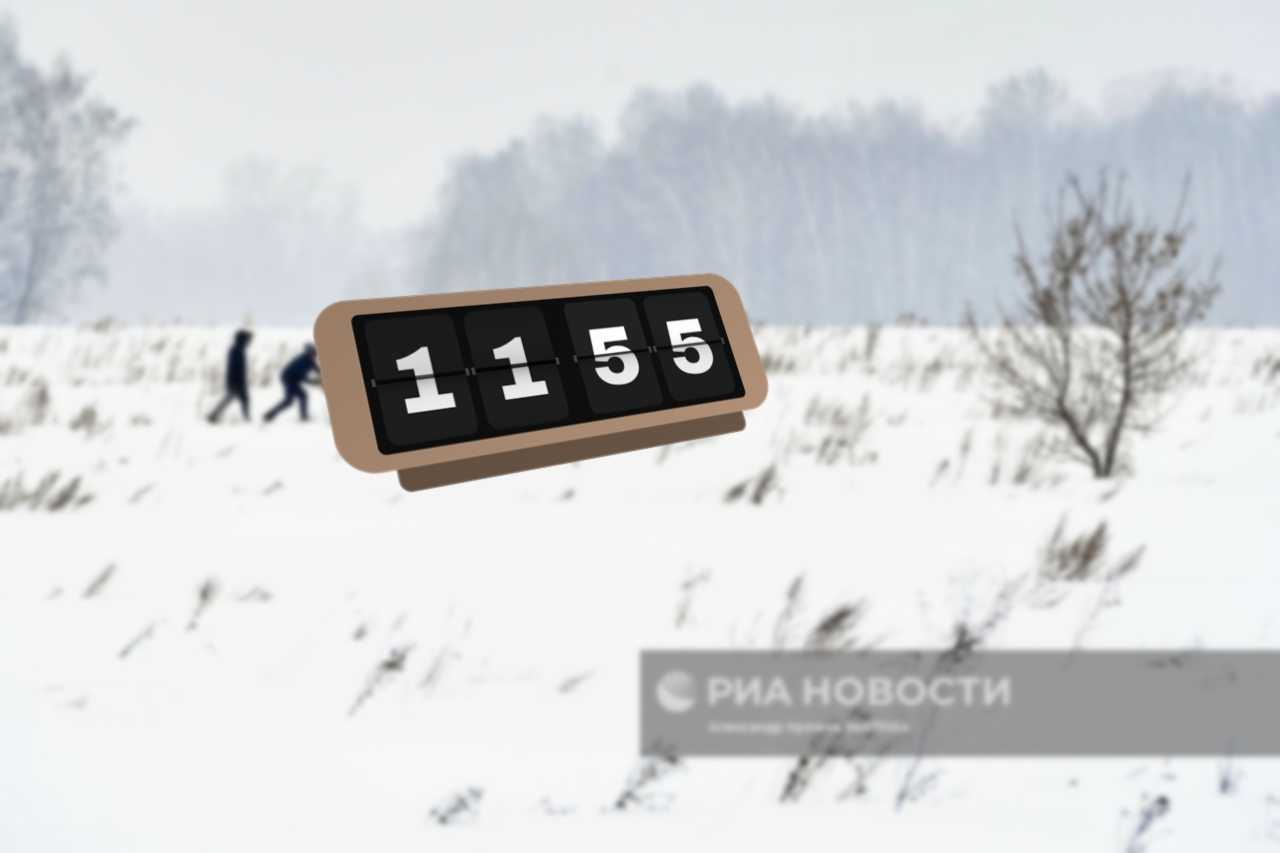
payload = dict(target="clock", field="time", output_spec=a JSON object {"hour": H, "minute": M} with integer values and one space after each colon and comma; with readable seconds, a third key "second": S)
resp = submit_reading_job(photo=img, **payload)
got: {"hour": 11, "minute": 55}
